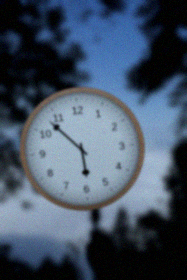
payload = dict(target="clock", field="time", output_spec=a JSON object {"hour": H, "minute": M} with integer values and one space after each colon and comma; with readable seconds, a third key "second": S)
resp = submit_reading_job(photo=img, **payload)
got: {"hour": 5, "minute": 53}
